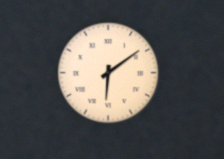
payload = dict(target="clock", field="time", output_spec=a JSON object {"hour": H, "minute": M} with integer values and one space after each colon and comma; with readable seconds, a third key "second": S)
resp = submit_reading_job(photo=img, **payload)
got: {"hour": 6, "minute": 9}
